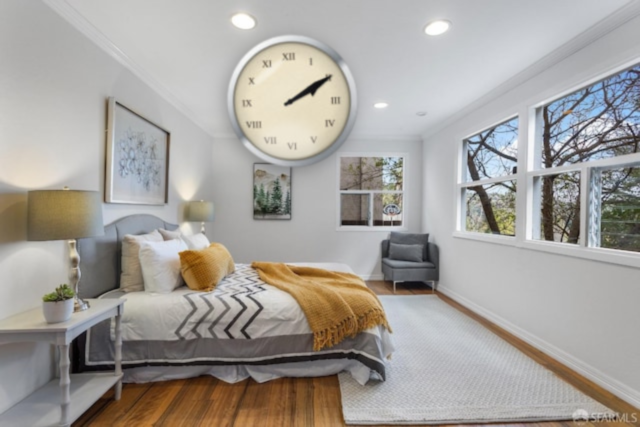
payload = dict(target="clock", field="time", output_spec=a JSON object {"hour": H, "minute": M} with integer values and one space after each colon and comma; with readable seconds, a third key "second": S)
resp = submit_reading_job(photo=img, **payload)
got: {"hour": 2, "minute": 10}
